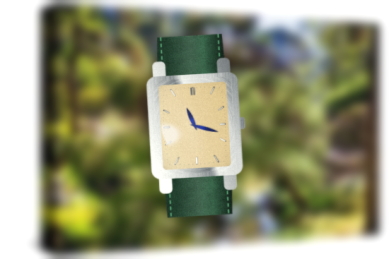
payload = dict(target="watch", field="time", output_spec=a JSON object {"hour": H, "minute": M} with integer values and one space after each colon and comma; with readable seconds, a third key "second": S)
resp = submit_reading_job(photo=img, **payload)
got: {"hour": 11, "minute": 18}
